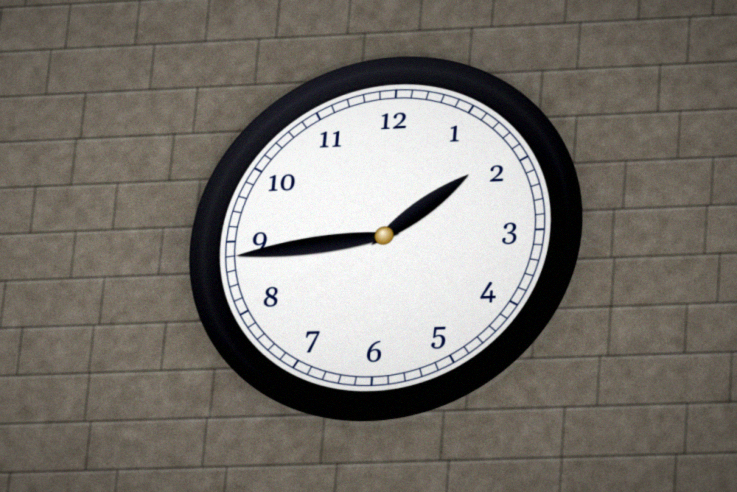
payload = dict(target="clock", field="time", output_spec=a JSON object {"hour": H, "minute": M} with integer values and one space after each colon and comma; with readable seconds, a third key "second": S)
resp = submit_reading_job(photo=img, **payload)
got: {"hour": 1, "minute": 44}
